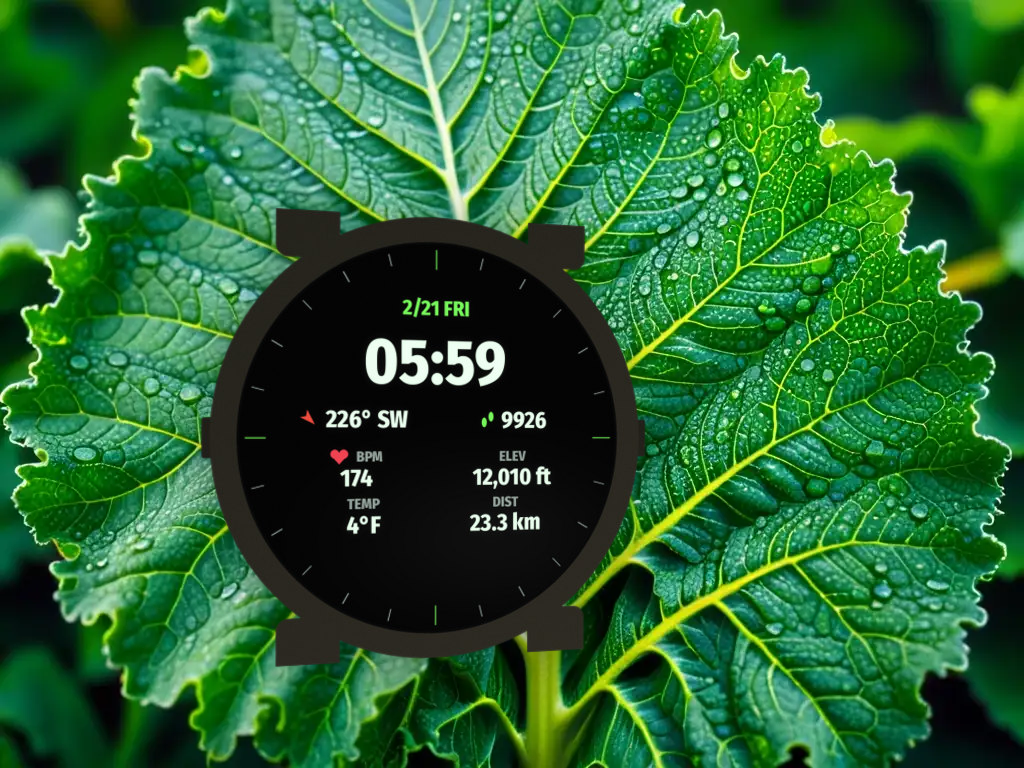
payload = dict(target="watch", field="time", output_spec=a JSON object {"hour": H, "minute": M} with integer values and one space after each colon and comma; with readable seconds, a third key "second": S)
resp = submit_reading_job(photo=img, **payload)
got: {"hour": 5, "minute": 59}
